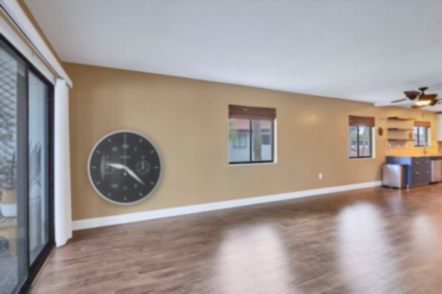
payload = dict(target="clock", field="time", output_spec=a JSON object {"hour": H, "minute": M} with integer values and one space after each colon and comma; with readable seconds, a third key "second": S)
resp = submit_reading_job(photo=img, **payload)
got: {"hour": 9, "minute": 22}
